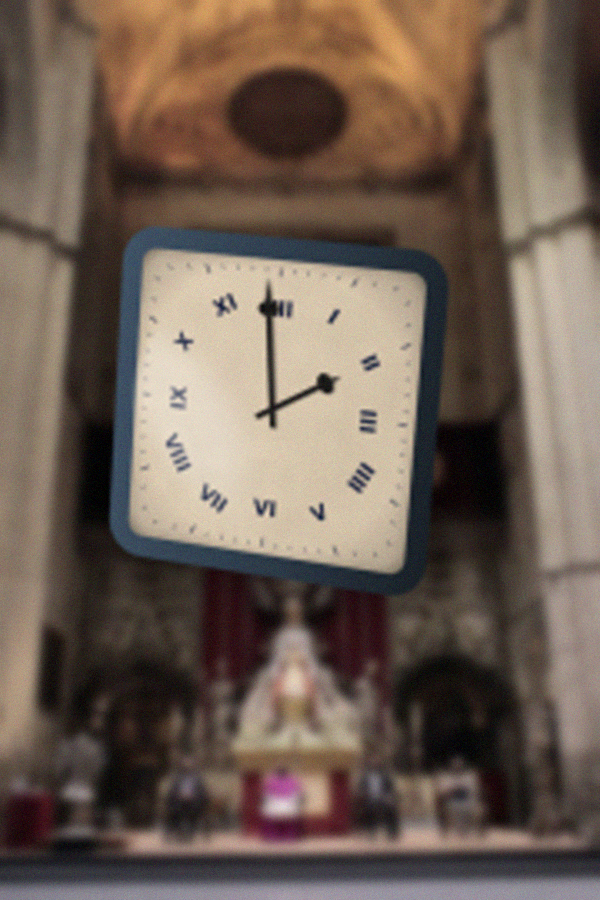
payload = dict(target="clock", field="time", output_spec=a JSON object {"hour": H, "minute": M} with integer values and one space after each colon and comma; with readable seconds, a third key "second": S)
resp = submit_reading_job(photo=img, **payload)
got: {"hour": 1, "minute": 59}
